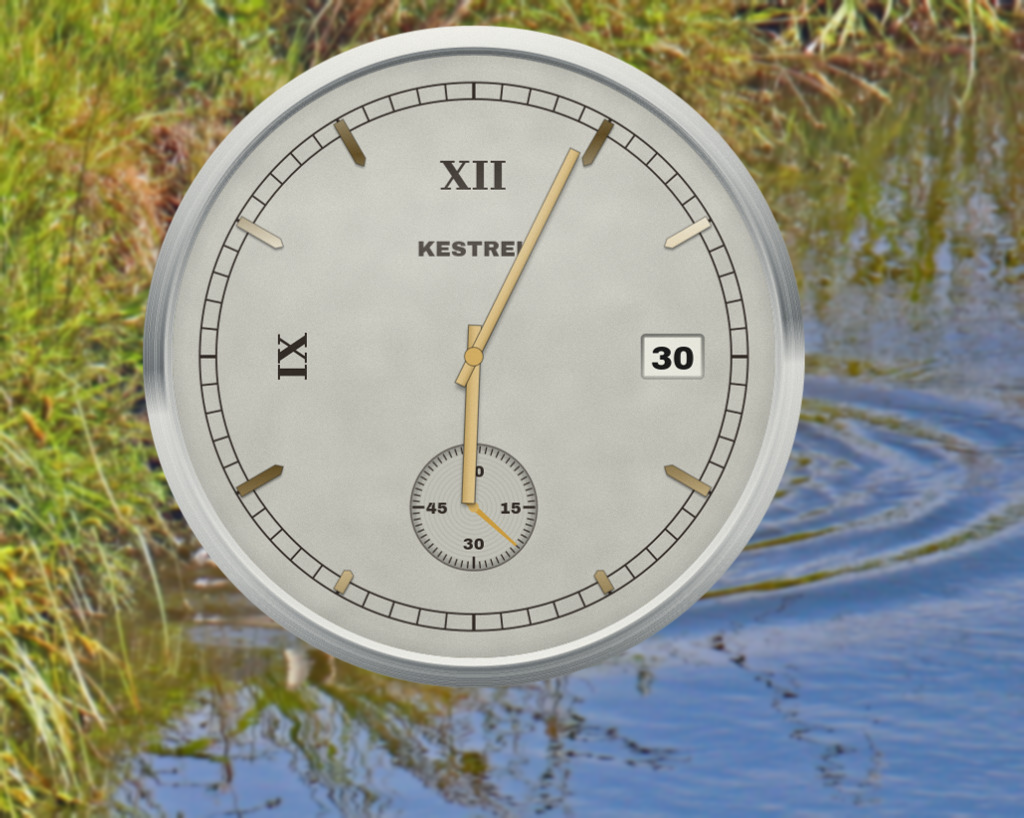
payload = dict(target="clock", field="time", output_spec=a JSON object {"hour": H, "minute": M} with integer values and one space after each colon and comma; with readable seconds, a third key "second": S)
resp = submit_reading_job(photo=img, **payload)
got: {"hour": 6, "minute": 4, "second": 22}
